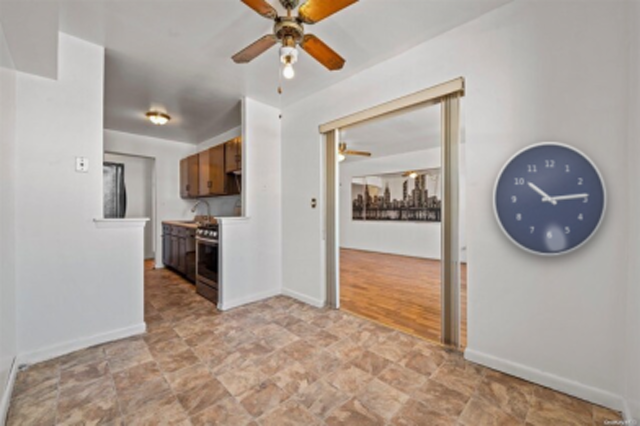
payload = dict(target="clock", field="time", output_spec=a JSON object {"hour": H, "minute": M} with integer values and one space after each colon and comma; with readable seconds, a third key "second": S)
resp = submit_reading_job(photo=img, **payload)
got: {"hour": 10, "minute": 14}
